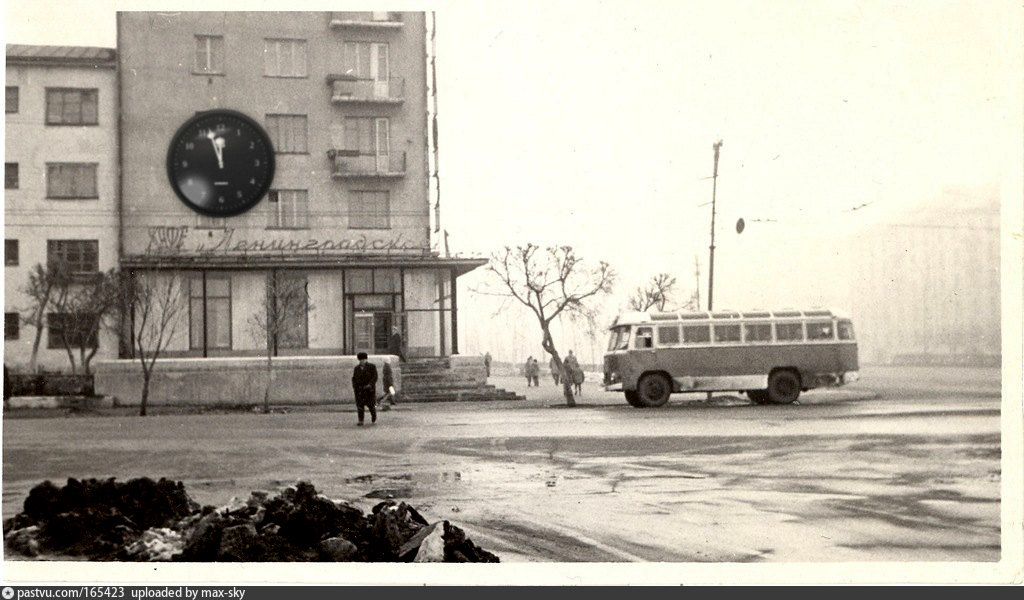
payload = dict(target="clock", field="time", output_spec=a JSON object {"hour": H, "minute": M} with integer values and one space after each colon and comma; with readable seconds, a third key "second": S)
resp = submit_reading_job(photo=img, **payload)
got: {"hour": 11, "minute": 57}
